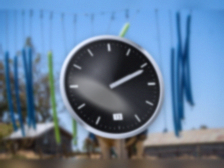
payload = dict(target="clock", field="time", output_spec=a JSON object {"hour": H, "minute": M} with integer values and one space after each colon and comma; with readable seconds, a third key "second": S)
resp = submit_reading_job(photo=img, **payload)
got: {"hour": 2, "minute": 11}
